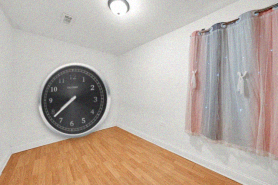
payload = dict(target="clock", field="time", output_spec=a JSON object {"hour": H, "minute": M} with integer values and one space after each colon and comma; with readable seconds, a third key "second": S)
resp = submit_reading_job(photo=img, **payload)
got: {"hour": 7, "minute": 38}
